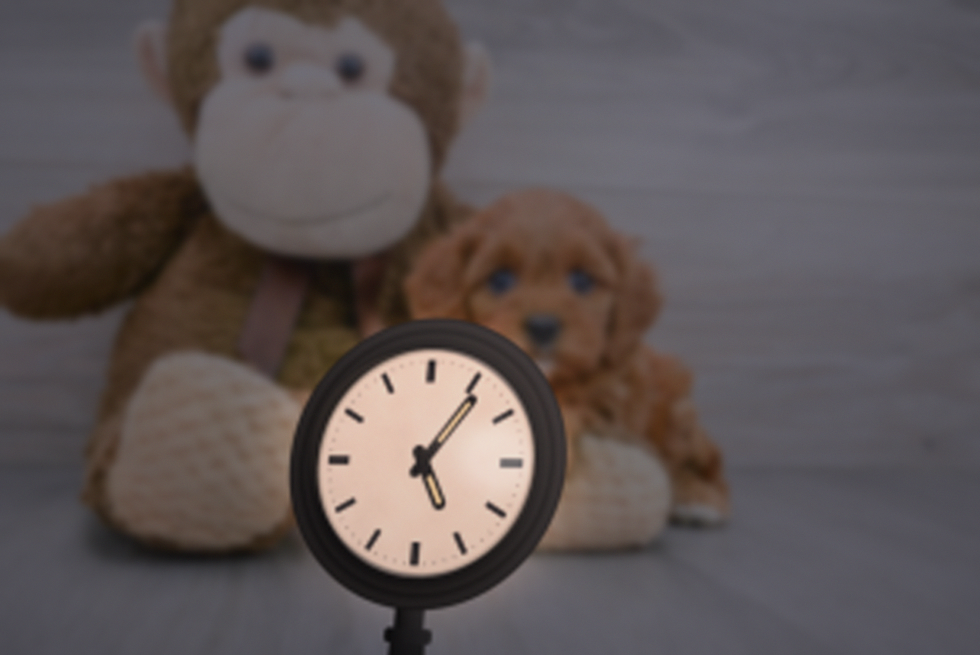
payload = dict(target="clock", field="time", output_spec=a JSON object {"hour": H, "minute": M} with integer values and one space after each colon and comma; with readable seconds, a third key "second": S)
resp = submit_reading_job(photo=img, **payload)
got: {"hour": 5, "minute": 6}
